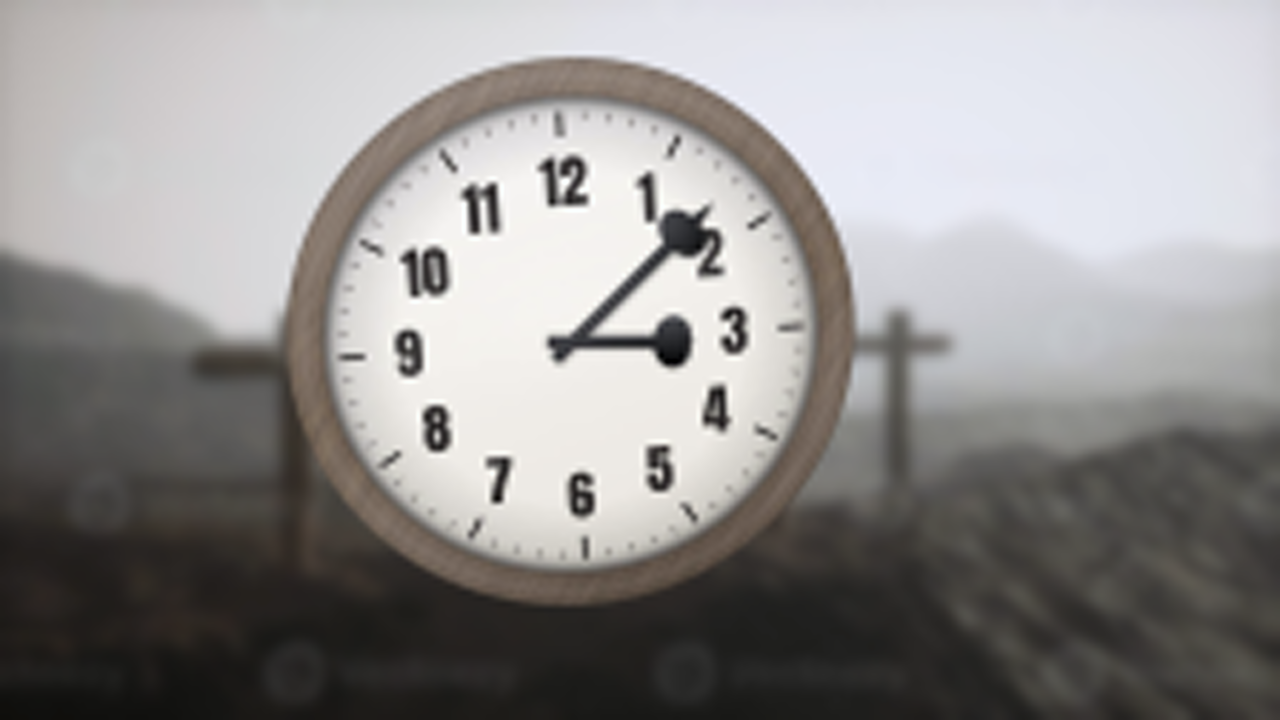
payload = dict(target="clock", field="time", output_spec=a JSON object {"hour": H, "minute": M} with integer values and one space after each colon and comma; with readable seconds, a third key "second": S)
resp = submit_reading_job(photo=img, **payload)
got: {"hour": 3, "minute": 8}
